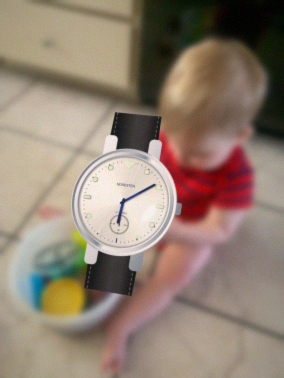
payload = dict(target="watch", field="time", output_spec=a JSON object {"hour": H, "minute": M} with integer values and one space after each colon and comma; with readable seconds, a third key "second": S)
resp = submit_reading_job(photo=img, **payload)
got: {"hour": 6, "minute": 9}
